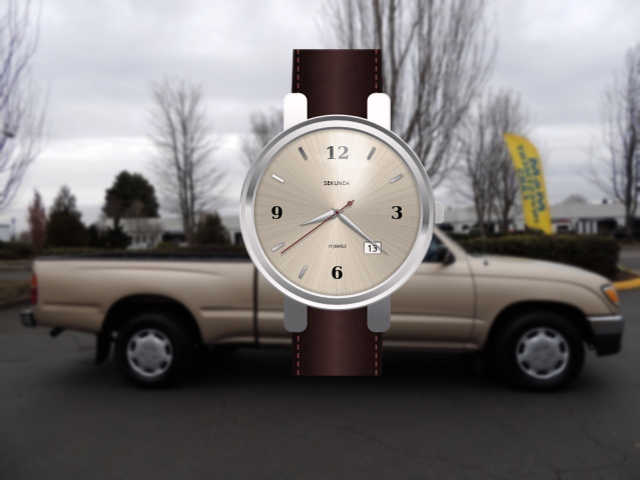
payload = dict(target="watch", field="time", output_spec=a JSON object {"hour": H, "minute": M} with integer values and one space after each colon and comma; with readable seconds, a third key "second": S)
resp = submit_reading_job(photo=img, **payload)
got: {"hour": 8, "minute": 21, "second": 39}
